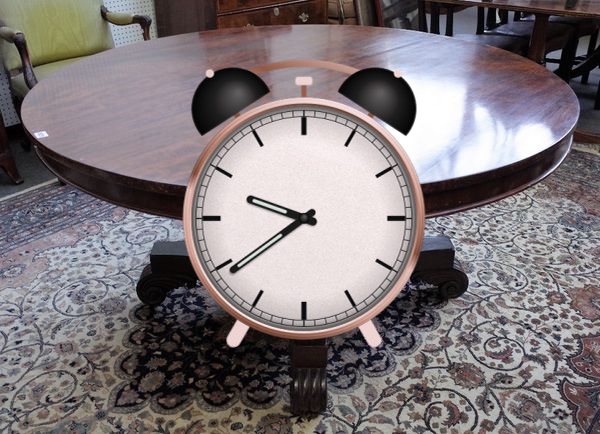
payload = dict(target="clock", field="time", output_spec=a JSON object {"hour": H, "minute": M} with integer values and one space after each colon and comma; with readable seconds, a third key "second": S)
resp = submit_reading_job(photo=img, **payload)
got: {"hour": 9, "minute": 39}
